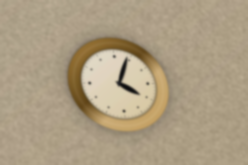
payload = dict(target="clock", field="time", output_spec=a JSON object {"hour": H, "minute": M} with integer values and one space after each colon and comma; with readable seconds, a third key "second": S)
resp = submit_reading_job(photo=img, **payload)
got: {"hour": 4, "minute": 4}
